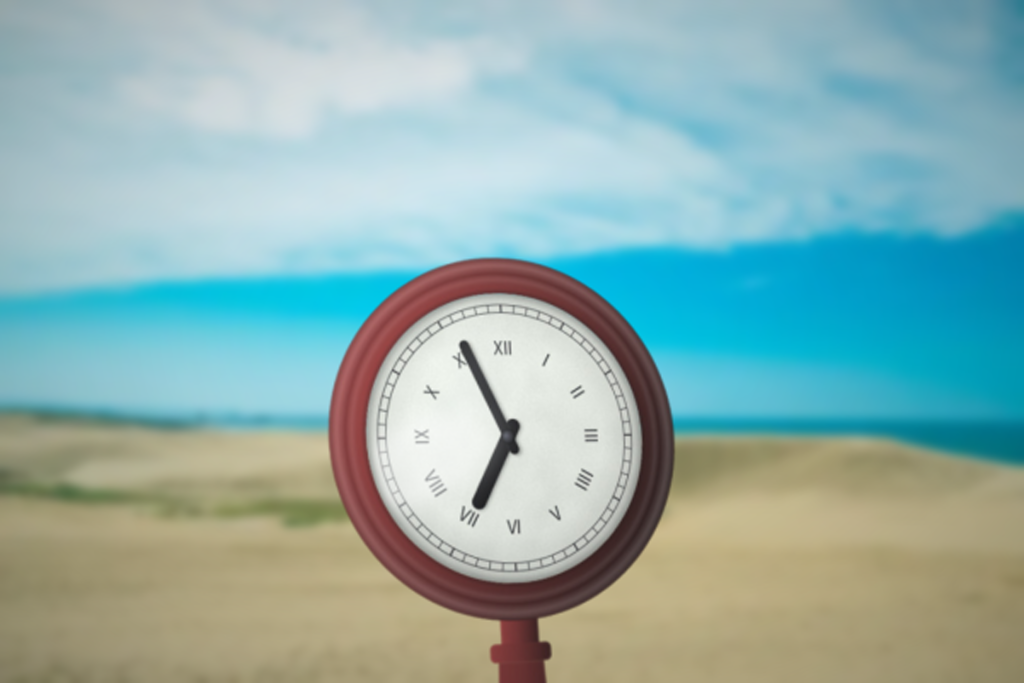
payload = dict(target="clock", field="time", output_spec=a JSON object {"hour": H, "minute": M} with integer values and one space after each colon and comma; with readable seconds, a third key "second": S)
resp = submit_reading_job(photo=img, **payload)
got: {"hour": 6, "minute": 56}
